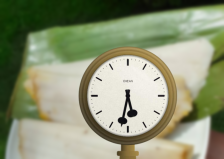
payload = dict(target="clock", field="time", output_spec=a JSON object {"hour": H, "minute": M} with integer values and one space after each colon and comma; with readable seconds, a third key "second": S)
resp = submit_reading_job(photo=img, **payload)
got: {"hour": 5, "minute": 32}
